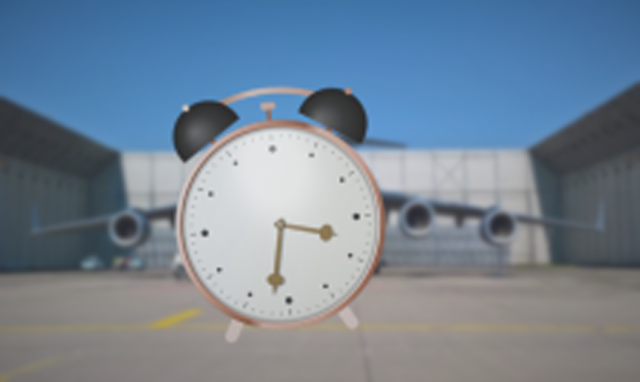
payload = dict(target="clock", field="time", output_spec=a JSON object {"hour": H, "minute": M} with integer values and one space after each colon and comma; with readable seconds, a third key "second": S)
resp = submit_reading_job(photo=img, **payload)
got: {"hour": 3, "minute": 32}
